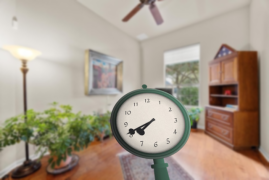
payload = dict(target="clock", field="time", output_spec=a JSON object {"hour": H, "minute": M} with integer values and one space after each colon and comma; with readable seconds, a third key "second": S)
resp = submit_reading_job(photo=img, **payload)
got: {"hour": 7, "minute": 41}
